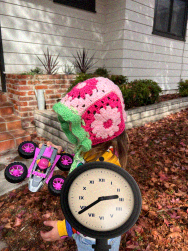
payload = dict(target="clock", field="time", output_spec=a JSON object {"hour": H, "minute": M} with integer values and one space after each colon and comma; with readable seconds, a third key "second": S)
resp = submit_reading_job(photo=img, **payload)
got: {"hour": 2, "minute": 39}
